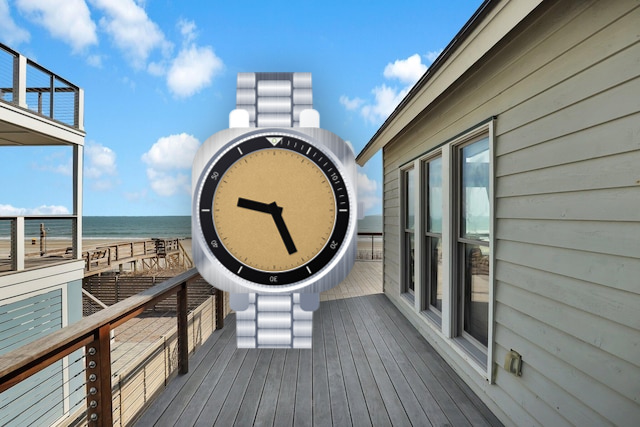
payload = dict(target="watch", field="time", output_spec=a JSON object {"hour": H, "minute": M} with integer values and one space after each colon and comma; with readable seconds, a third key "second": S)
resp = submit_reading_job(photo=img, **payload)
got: {"hour": 9, "minute": 26}
